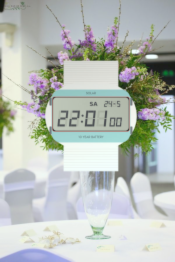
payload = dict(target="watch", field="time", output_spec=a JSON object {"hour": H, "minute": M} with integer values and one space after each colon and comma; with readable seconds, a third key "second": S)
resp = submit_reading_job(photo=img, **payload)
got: {"hour": 22, "minute": 1, "second": 0}
